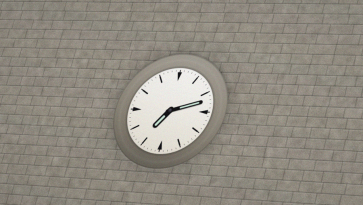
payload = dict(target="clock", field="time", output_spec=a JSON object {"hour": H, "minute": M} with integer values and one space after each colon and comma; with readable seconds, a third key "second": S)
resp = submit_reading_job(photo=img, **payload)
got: {"hour": 7, "minute": 12}
